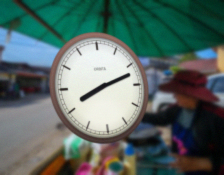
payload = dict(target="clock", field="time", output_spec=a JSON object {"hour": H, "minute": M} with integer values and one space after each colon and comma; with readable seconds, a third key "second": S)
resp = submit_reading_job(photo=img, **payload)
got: {"hour": 8, "minute": 12}
